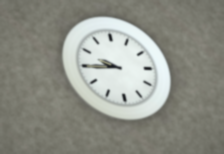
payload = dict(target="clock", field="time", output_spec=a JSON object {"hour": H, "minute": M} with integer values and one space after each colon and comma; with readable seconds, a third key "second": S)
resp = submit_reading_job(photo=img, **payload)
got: {"hour": 9, "minute": 45}
